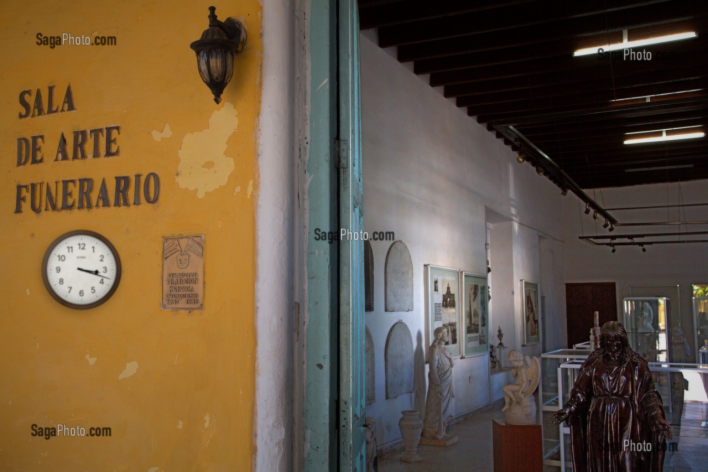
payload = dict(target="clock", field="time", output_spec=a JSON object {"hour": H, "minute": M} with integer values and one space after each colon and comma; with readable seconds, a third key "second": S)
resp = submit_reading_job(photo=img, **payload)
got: {"hour": 3, "minute": 18}
